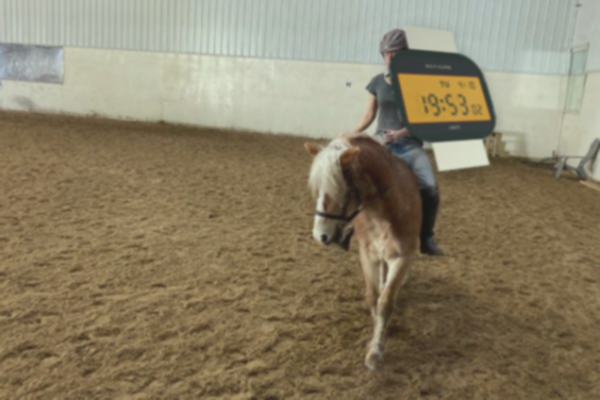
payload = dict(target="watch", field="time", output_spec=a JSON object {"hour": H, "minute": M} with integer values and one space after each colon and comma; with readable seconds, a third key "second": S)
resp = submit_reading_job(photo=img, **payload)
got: {"hour": 19, "minute": 53}
